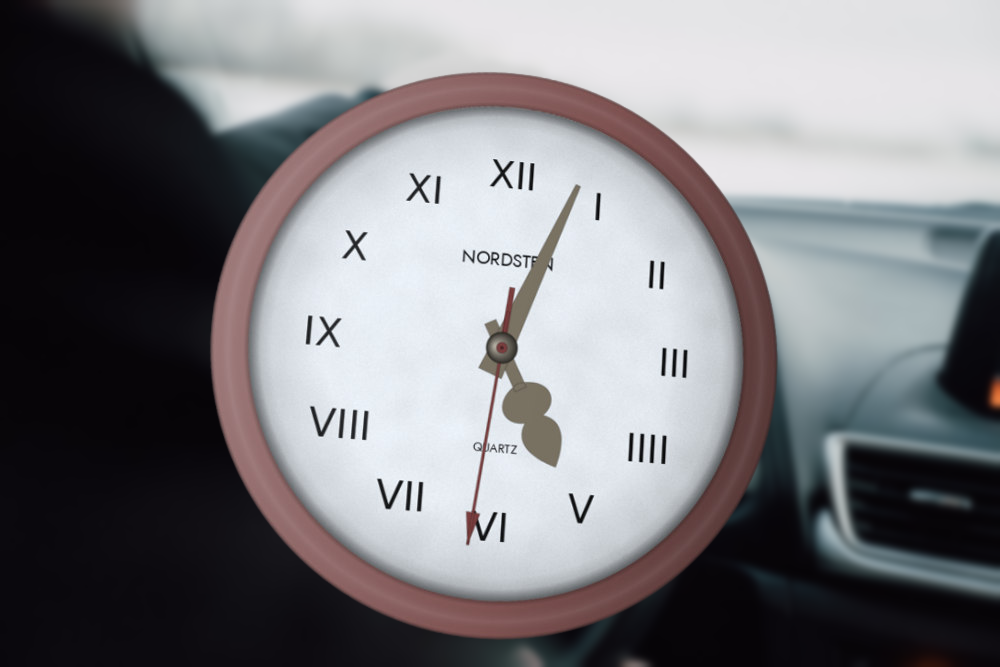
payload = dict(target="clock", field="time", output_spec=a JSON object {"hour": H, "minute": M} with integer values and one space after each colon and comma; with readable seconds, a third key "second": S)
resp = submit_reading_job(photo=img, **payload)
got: {"hour": 5, "minute": 3, "second": 31}
